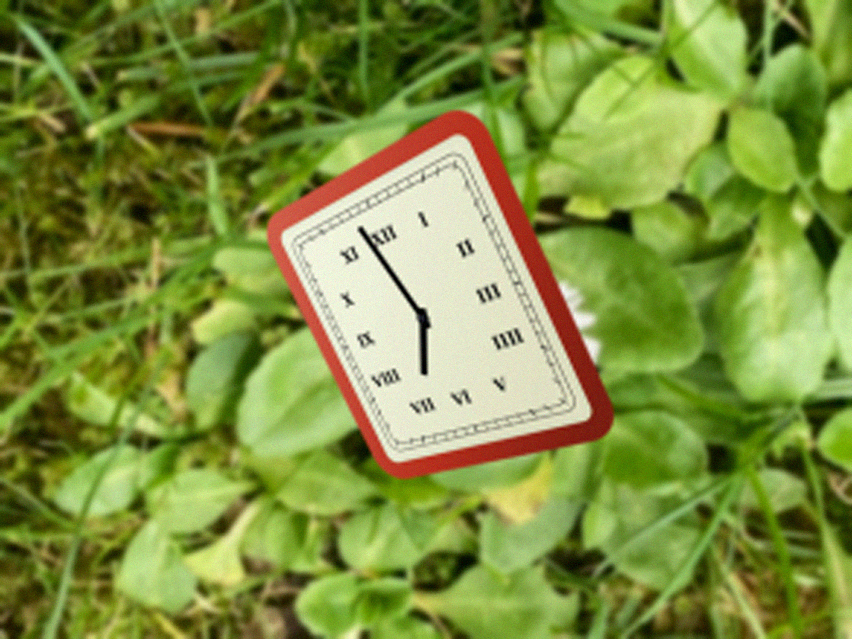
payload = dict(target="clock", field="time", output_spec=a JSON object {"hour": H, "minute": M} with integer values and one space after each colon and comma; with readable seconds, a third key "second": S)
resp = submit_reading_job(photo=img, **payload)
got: {"hour": 6, "minute": 58}
